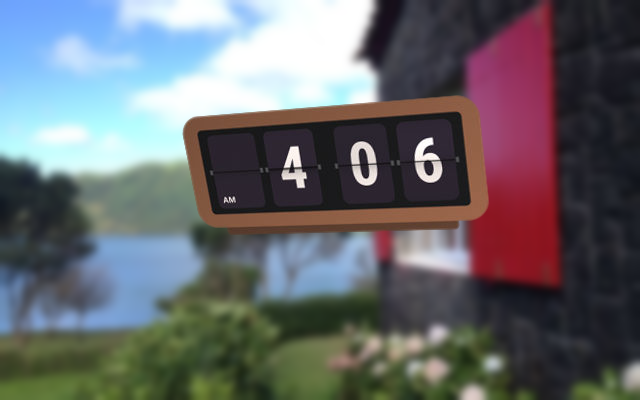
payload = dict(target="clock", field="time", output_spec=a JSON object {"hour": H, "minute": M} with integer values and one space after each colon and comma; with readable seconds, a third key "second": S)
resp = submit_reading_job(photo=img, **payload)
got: {"hour": 4, "minute": 6}
